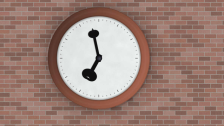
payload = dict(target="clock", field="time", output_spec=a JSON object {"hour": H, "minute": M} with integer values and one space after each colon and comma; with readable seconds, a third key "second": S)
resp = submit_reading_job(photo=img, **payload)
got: {"hour": 6, "minute": 58}
